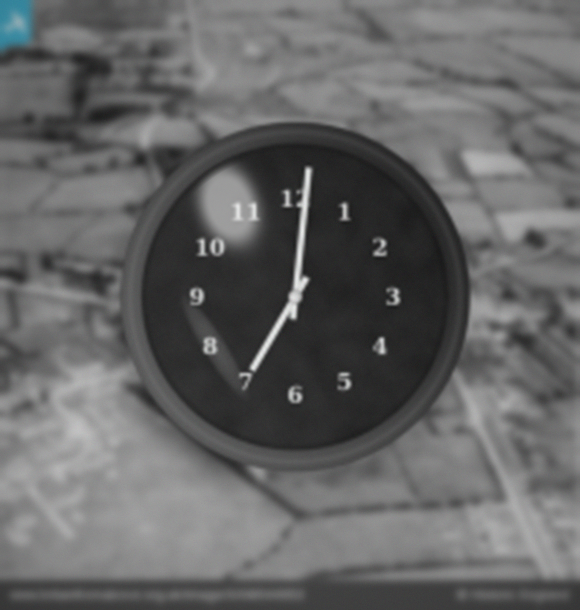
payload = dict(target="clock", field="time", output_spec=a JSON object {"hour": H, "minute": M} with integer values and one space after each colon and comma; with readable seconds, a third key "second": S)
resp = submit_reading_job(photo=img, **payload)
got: {"hour": 7, "minute": 1}
